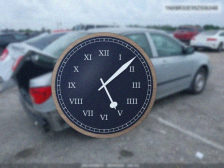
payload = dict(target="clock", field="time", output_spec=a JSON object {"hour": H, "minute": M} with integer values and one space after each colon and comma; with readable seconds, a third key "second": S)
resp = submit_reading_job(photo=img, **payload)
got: {"hour": 5, "minute": 8}
